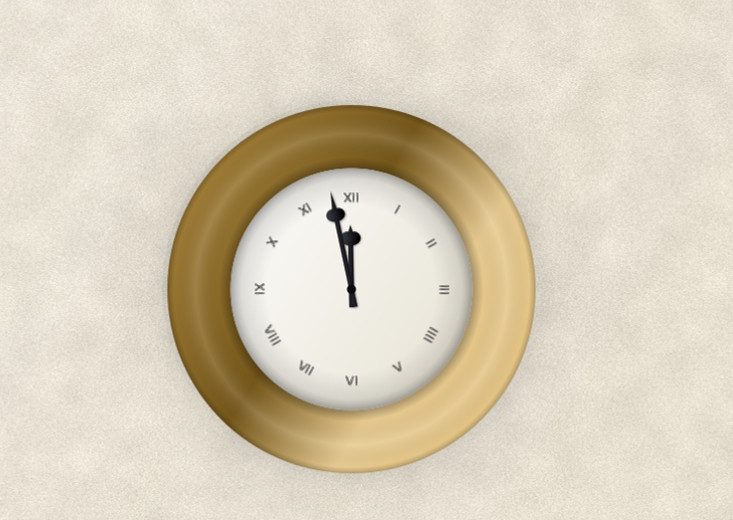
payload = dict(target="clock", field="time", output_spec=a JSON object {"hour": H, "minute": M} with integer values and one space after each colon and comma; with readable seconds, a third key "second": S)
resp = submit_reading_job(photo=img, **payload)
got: {"hour": 11, "minute": 58}
